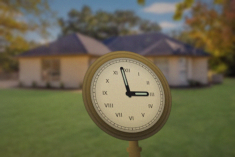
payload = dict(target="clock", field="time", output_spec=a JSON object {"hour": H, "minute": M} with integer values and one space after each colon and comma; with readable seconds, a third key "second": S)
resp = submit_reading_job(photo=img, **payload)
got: {"hour": 2, "minute": 58}
